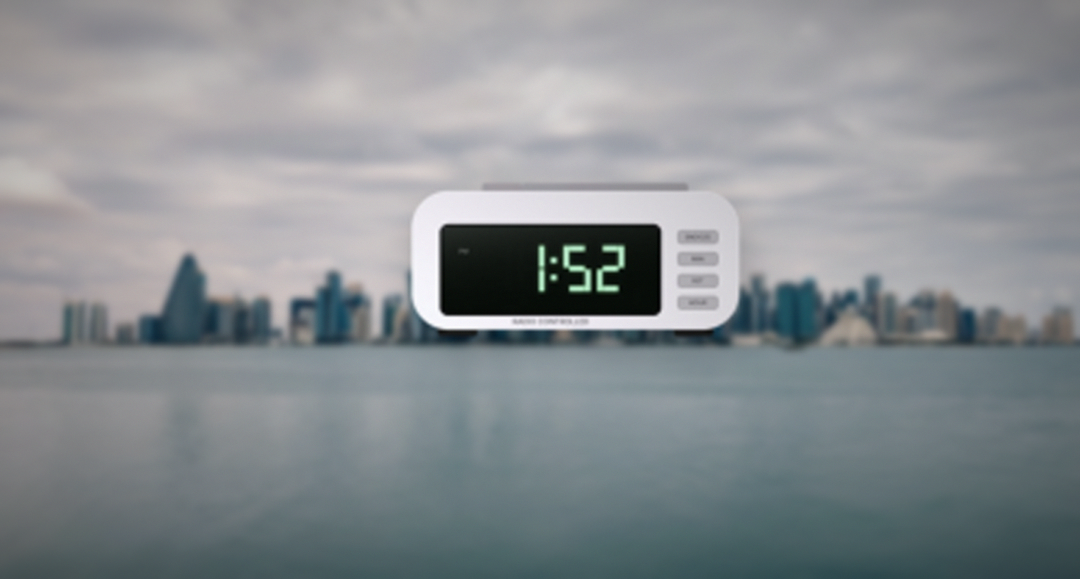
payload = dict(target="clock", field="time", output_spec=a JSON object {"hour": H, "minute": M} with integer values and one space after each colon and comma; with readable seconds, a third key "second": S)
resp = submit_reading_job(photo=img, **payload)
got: {"hour": 1, "minute": 52}
